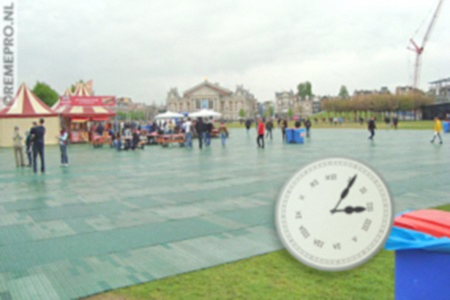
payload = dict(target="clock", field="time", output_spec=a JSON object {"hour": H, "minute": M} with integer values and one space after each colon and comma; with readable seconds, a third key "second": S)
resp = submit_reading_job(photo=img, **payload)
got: {"hour": 3, "minute": 6}
